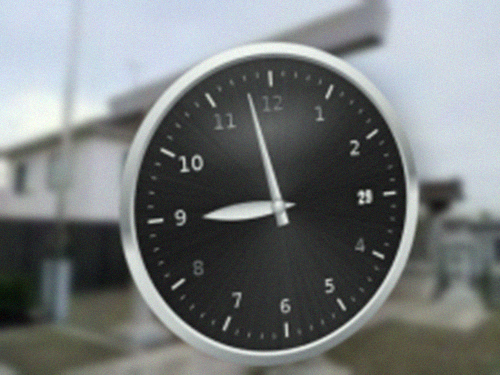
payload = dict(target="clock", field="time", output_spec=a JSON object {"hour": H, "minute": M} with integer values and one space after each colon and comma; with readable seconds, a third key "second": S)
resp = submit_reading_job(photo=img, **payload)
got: {"hour": 8, "minute": 58}
